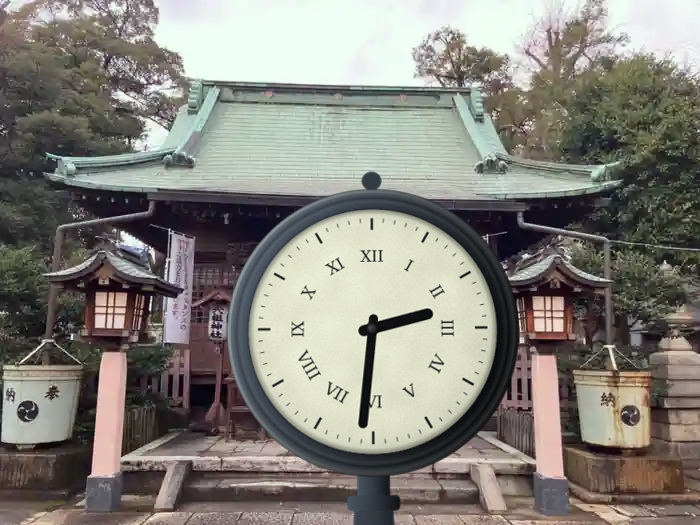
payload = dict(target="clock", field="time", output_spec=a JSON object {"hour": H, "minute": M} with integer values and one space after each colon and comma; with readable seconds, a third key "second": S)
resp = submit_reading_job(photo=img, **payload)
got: {"hour": 2, "minute": 31}
